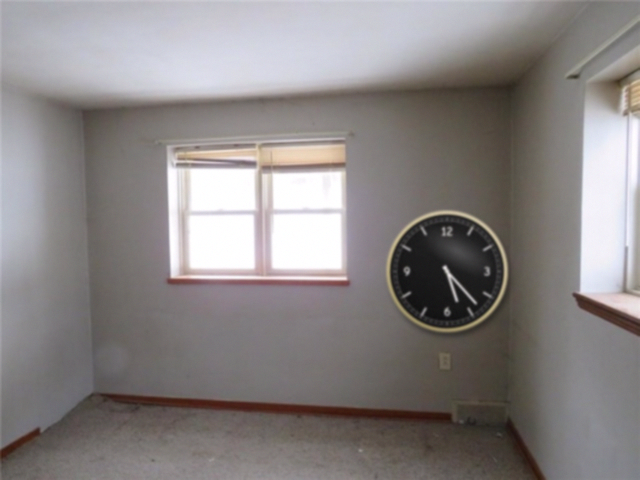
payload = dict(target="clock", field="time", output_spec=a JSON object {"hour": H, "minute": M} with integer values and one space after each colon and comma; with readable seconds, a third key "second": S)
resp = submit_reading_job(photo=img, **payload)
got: {"hour": 5, "minute": 23}
